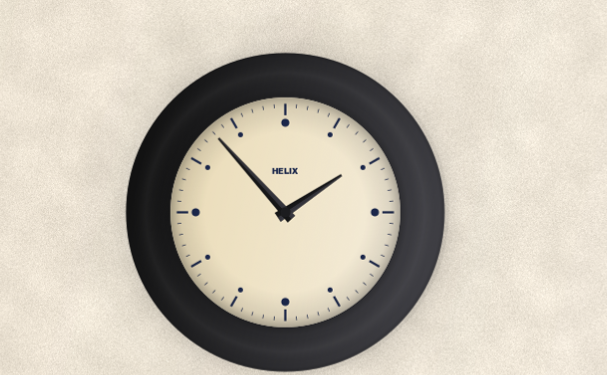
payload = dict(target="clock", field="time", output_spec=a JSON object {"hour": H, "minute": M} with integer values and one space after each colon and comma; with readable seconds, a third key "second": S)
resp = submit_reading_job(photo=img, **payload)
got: {"hour": 1, "minute": 53}
